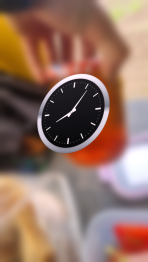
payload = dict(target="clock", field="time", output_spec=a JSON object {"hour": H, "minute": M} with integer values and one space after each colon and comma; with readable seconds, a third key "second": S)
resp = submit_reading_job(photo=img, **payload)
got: {"hour": 8, "minute": 6}
